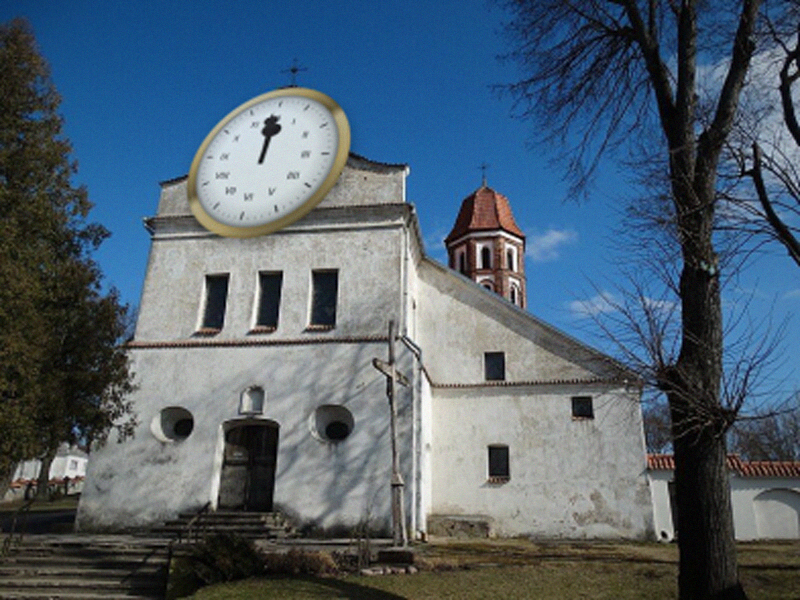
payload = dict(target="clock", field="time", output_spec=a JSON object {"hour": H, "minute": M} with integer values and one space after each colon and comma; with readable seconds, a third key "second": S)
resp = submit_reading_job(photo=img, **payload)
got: {"hour": 11, "minute": 59}
